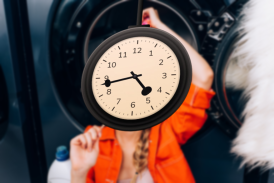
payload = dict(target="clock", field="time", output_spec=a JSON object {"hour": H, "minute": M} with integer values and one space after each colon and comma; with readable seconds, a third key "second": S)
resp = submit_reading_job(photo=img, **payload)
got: {"hour": 4, "minute": 43}
